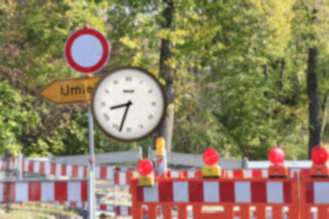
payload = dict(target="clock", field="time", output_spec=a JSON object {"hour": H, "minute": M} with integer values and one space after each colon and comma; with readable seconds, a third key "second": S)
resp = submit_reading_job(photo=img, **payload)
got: {"hour": 8, "minute": 33}
